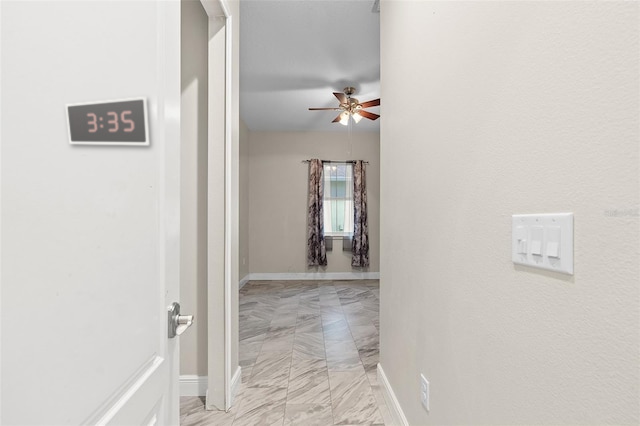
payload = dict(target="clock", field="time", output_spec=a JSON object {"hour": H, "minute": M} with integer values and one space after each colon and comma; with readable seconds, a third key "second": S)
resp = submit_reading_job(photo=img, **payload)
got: {"hour": 3, "minute": 35}
